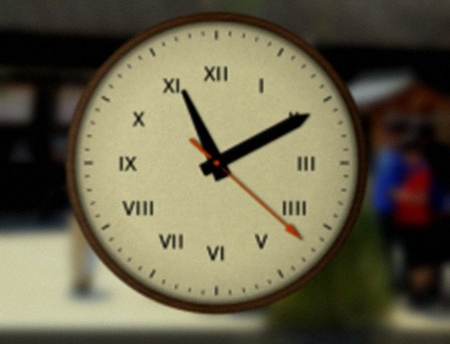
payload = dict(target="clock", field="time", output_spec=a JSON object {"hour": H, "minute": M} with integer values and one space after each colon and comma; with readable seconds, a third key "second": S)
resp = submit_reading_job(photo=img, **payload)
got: {"hour": 11, "minute": 10, "second": 22}
